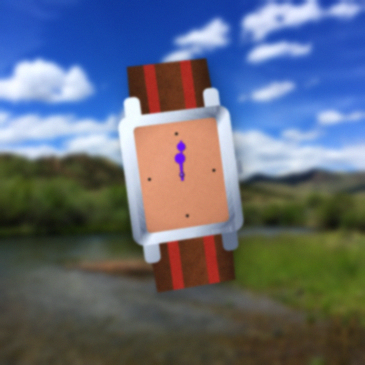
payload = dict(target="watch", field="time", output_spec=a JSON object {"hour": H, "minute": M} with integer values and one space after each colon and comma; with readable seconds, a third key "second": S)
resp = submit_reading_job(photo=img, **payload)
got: {"hour": 12, "minute": 1}
